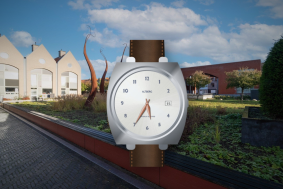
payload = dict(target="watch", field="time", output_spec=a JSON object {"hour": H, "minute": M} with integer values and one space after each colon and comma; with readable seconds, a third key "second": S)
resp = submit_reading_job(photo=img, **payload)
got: {"hour": 5, "minute": 35}
